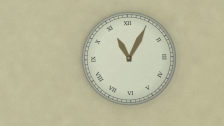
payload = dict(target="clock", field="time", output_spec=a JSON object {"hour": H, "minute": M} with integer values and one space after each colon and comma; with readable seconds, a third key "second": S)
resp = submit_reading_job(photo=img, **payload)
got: {"hour": 11, "minute": 5}
